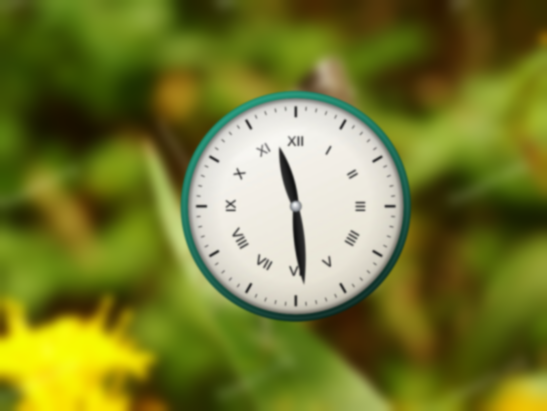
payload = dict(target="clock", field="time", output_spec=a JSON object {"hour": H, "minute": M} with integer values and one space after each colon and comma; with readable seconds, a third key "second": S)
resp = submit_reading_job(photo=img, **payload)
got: {"hour": 11, "minute": 29}
